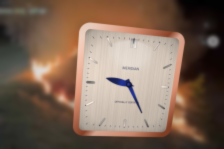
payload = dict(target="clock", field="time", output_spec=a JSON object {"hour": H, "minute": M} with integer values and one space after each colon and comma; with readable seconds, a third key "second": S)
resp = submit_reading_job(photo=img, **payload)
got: {"hour": 9, "minute": 25}
